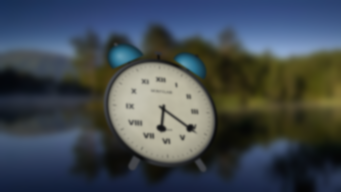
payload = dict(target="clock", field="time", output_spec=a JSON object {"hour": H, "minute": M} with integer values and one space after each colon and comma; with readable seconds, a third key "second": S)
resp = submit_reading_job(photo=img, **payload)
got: {"hour": 6, "minute": 21}
